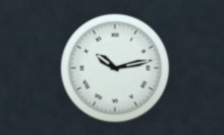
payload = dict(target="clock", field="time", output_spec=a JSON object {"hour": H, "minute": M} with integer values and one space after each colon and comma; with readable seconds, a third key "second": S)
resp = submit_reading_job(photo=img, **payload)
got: {"hour": 10, "minute": 13}
